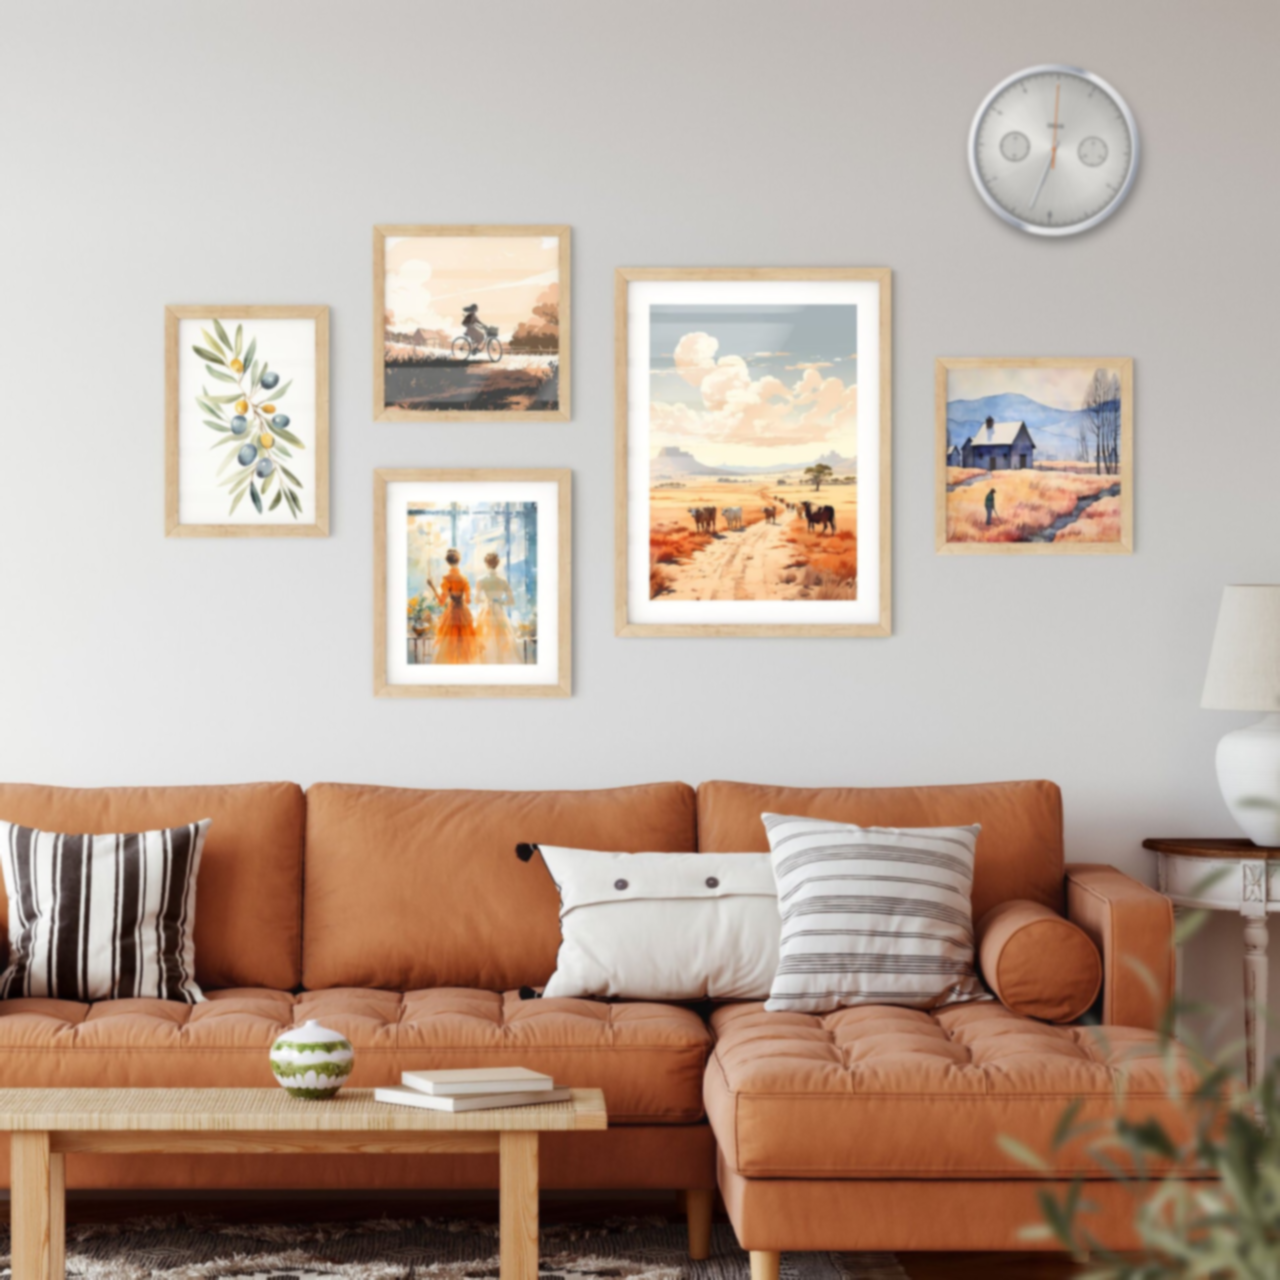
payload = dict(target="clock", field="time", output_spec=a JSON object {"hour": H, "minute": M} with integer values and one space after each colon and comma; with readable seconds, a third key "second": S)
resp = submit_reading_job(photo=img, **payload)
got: {"hour": 6, "minute": 33}
